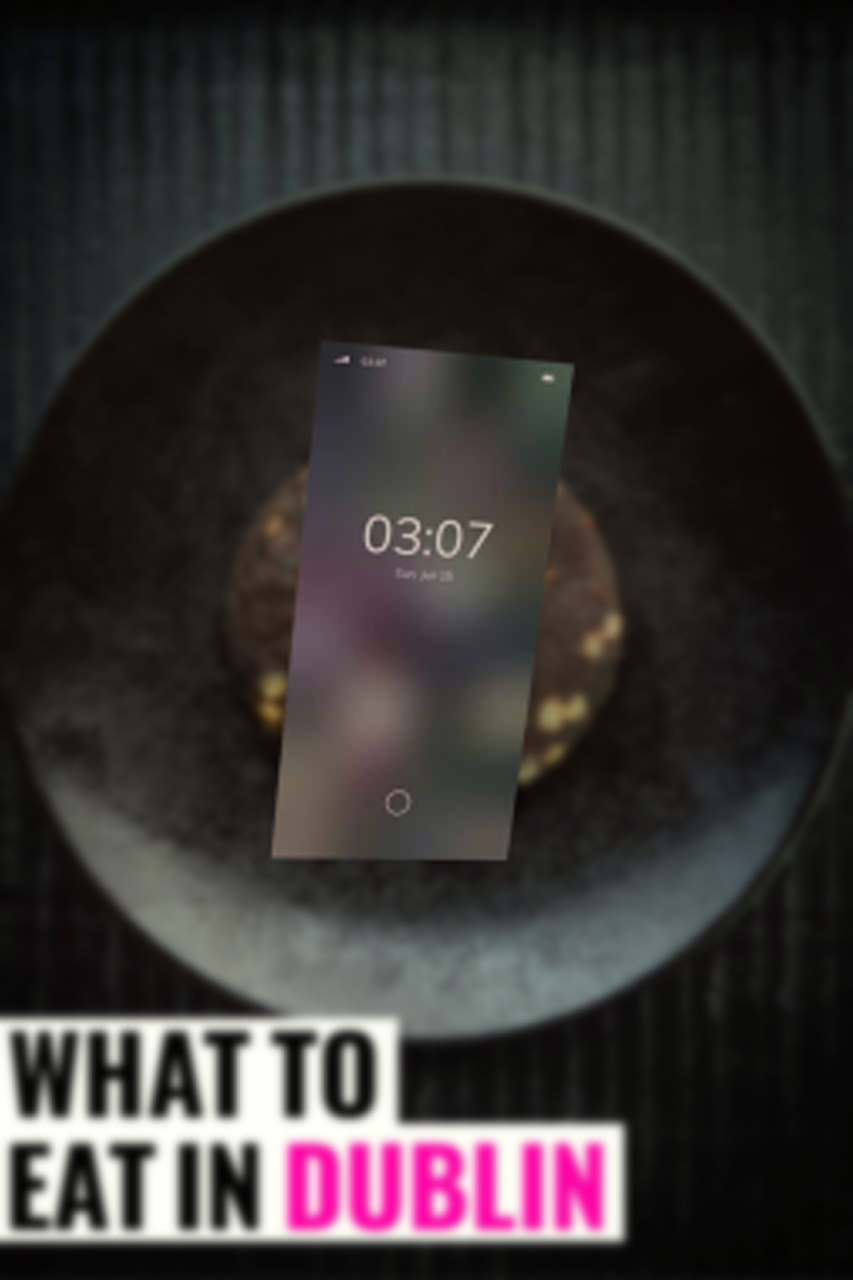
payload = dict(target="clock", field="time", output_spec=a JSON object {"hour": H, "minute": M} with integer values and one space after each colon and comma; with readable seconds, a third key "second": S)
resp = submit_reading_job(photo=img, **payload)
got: {"hour": 3, "minute": 7}
